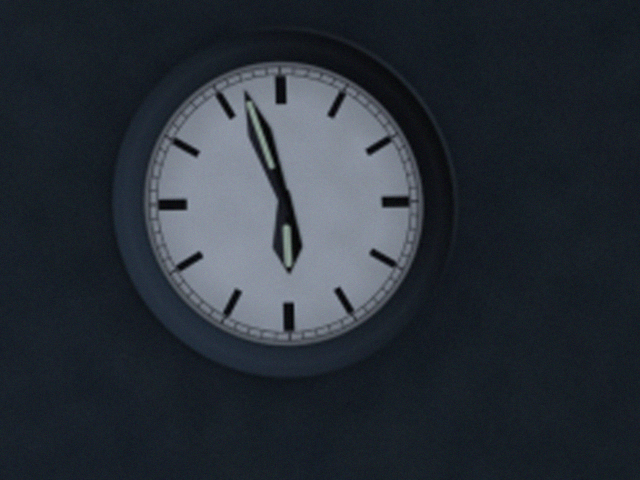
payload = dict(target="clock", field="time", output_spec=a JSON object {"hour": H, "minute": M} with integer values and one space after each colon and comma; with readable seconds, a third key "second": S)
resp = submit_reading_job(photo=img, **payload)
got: {"hour": 5, "minute": 57}
